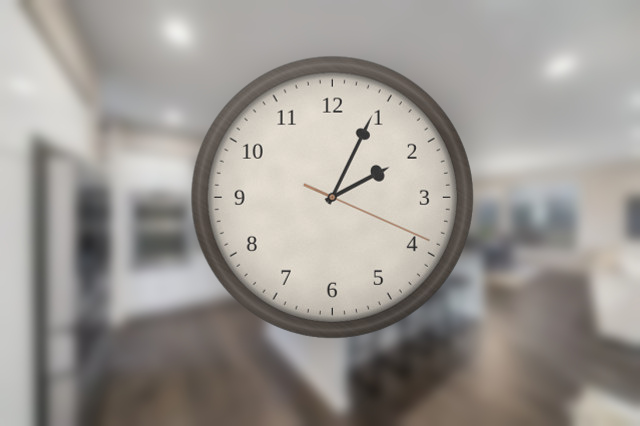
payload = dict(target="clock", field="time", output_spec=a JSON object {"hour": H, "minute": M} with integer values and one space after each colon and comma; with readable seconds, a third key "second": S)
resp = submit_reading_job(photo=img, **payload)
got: {"hour": 2, "minute": 4, "second": 19}
